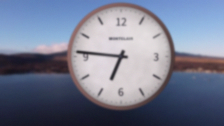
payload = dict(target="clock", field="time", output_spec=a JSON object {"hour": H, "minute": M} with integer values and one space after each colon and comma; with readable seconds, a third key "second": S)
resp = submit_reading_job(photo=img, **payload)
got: {"hour": 6, "minute": 46}
